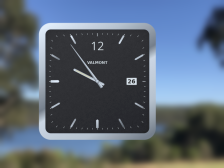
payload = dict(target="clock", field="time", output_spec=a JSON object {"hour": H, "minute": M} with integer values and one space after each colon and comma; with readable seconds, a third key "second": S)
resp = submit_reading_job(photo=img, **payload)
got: {"hour": 9, "minute": 54}
